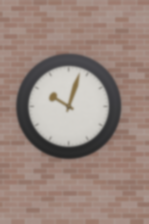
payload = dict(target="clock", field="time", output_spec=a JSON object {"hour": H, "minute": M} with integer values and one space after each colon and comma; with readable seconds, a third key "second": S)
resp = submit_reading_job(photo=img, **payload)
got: {"hour": 10, "minute": 3}
